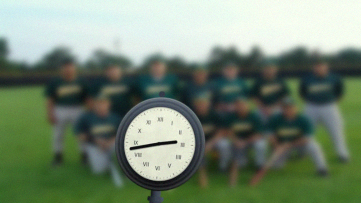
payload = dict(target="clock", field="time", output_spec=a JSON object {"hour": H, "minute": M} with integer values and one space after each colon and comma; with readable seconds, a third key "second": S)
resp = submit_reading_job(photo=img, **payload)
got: {"hour": 2, "minute": 43}
